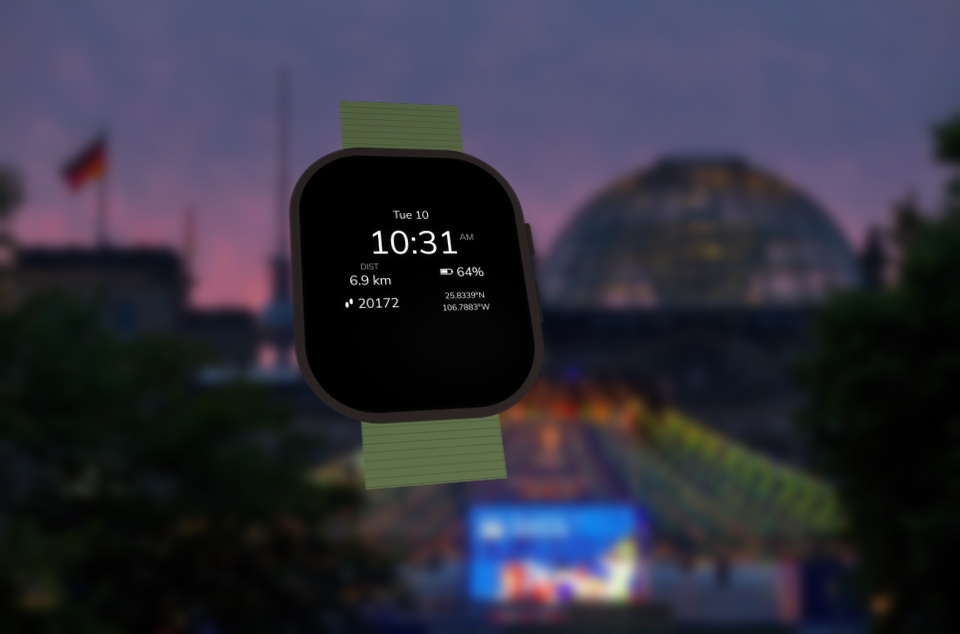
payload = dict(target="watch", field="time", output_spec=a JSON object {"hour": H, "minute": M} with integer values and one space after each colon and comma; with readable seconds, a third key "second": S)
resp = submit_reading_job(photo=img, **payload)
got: {"hour": 10, "minute": 31}
